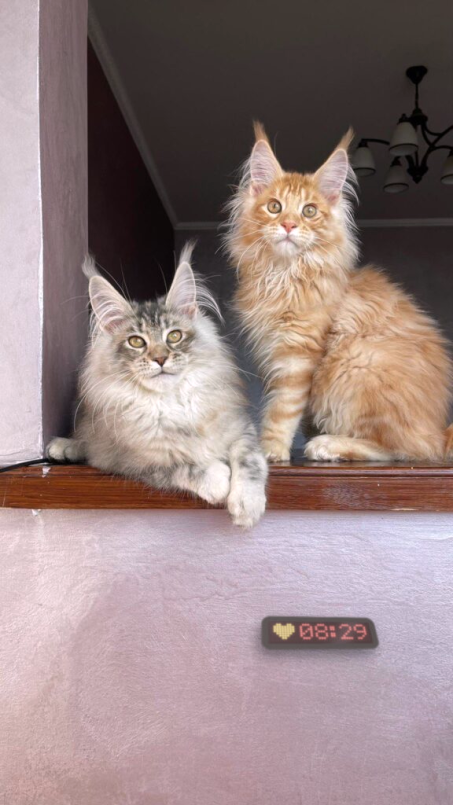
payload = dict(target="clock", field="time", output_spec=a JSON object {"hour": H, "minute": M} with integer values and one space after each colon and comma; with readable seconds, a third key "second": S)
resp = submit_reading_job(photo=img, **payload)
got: {"hour": 8, "minute": 29}
